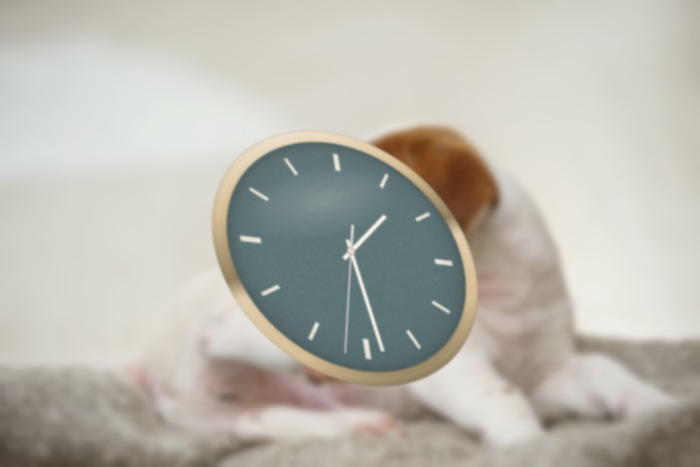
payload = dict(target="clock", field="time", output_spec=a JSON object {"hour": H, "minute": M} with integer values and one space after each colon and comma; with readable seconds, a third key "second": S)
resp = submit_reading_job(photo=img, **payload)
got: {"hour": 1, "minute": 28, "second": 32}
